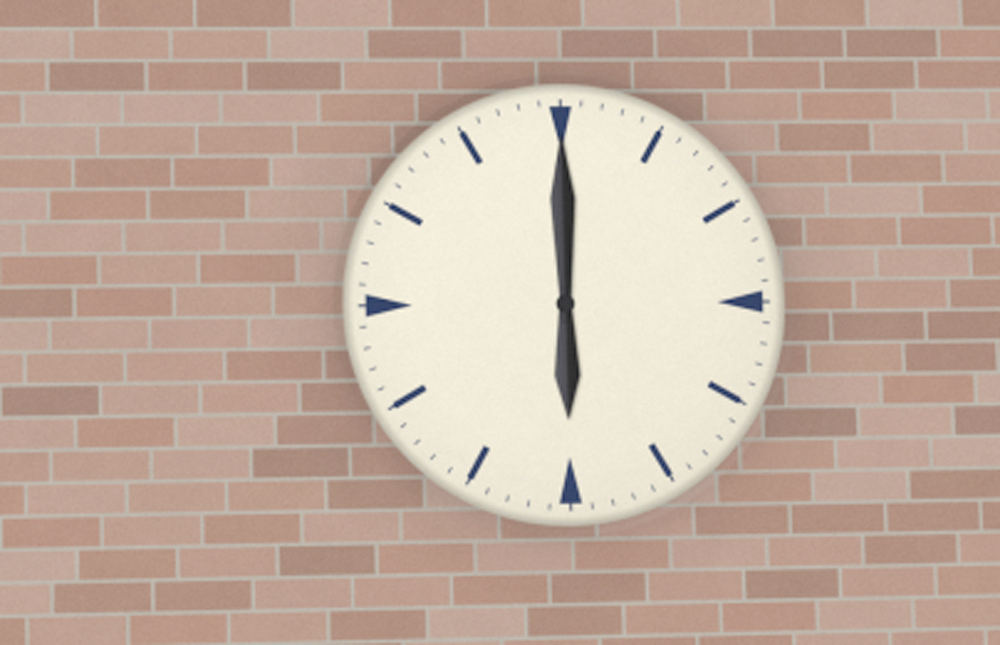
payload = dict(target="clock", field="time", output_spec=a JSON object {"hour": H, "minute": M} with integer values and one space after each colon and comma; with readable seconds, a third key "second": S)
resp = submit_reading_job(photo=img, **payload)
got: {"hour": 6, "minute": 0}
